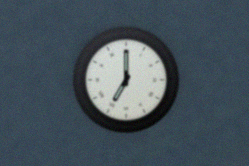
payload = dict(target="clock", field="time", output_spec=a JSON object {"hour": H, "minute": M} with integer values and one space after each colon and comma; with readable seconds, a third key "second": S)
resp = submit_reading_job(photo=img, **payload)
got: {"hour": 7, "minute": 0}
